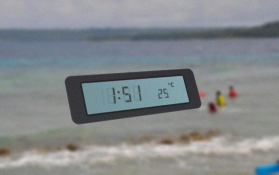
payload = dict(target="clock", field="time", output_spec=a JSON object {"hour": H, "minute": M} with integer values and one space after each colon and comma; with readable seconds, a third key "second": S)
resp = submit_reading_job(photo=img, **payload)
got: {"hour": 1, "minute": 51}
